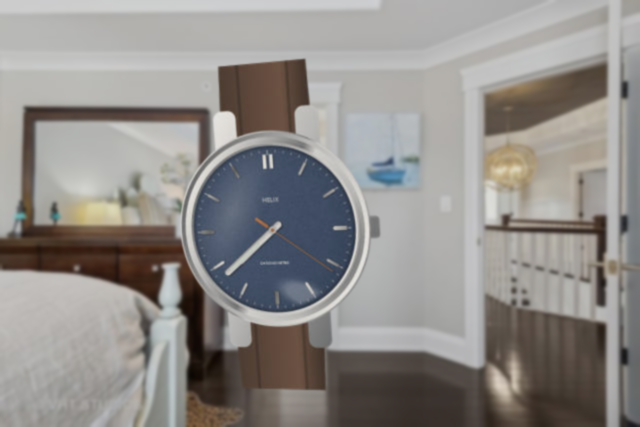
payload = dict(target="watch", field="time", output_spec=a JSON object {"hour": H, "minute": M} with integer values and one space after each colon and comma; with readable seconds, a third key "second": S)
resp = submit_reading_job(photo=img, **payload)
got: {"hour": 7, "minute": 38, "second": 21}
